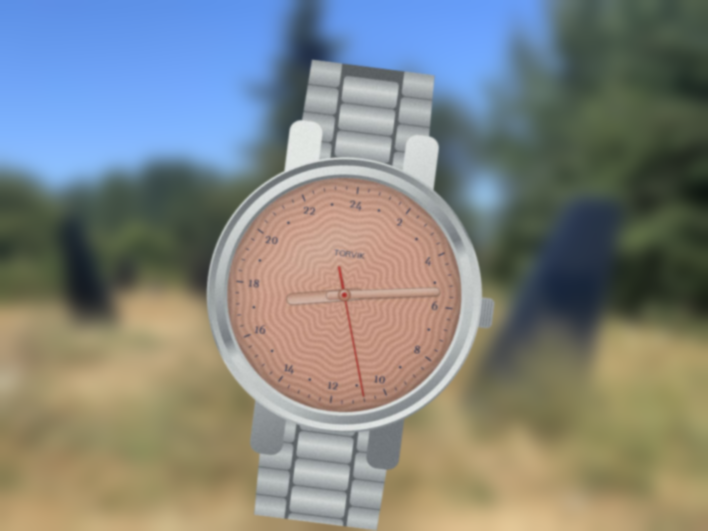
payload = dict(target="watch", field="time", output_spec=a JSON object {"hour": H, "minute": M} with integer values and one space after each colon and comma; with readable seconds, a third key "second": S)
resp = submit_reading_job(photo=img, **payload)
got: {"hour": 17, "minute": 13, "second": 27}
